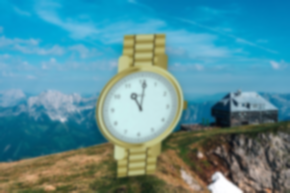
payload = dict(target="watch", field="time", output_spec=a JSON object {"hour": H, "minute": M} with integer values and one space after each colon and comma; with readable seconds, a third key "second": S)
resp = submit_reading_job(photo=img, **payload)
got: {"hour": 11, "minute": 1}
